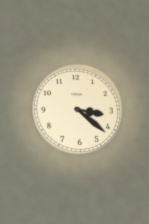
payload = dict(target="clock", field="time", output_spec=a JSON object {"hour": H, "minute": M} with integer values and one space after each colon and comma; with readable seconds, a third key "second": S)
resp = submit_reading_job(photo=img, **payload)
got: {"hour": 3, "minute": 22}
